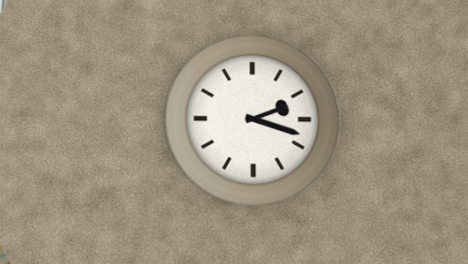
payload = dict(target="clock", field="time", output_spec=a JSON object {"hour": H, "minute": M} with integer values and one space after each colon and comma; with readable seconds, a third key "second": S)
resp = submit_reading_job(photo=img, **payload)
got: {"hour": 2, "minute": 18}
